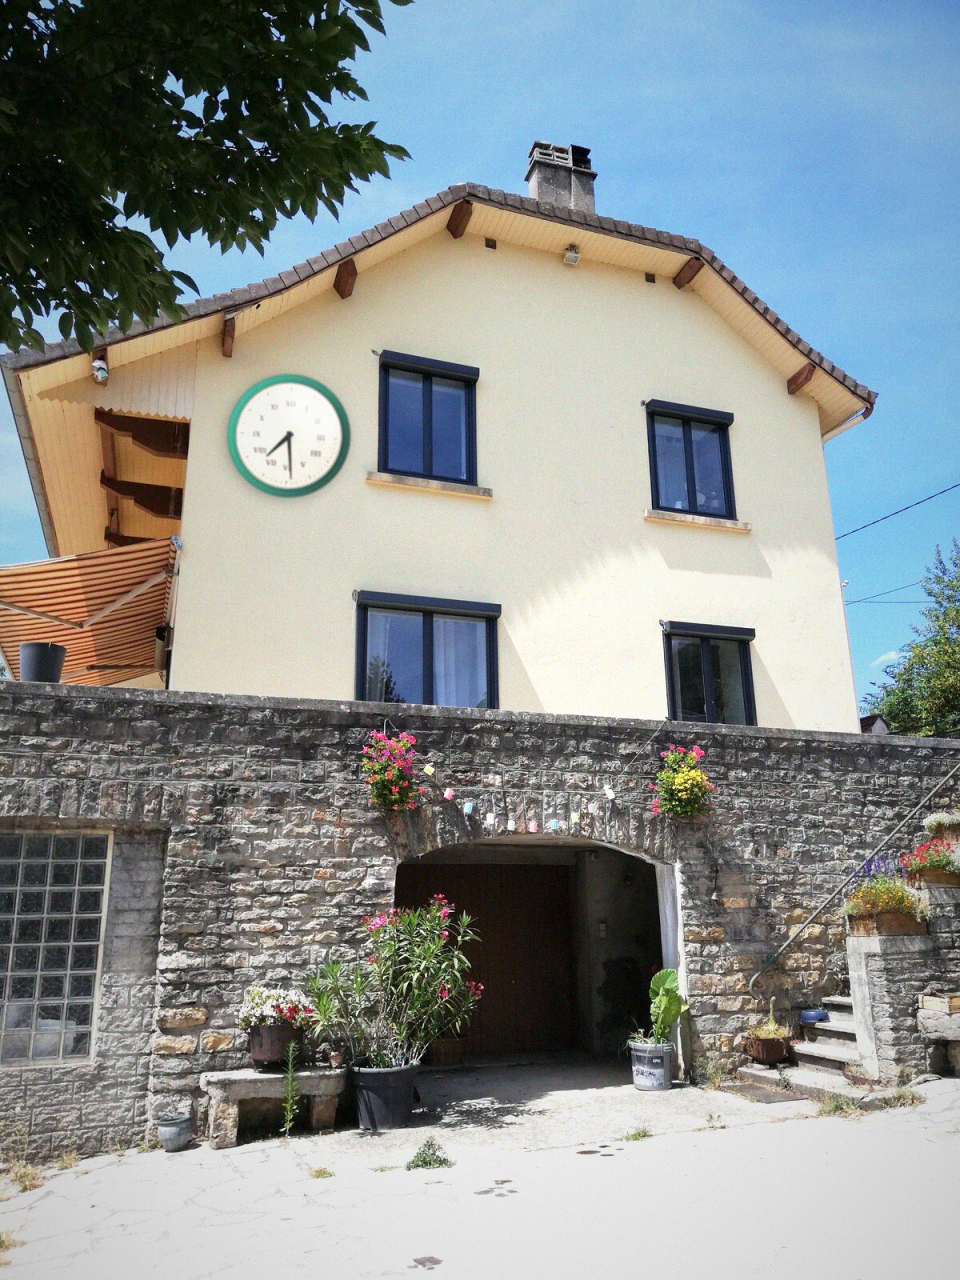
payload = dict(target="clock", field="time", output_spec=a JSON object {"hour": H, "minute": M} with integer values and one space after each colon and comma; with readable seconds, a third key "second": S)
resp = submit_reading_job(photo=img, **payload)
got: {"hour": 7, "minute": 29}
